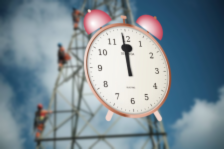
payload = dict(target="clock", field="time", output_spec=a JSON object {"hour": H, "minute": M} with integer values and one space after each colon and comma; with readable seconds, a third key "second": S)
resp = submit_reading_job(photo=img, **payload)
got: {"hour": 11, "minute": 59}
